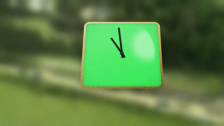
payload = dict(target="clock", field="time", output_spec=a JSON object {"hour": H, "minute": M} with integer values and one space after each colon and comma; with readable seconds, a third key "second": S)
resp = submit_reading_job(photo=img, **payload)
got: {"hour": 10, "minute": 59}
